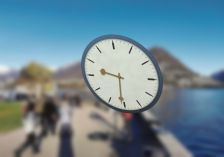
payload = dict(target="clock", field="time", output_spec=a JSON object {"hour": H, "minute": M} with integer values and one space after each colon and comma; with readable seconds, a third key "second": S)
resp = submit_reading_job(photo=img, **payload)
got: {"hour": 9, "minute": 31}
